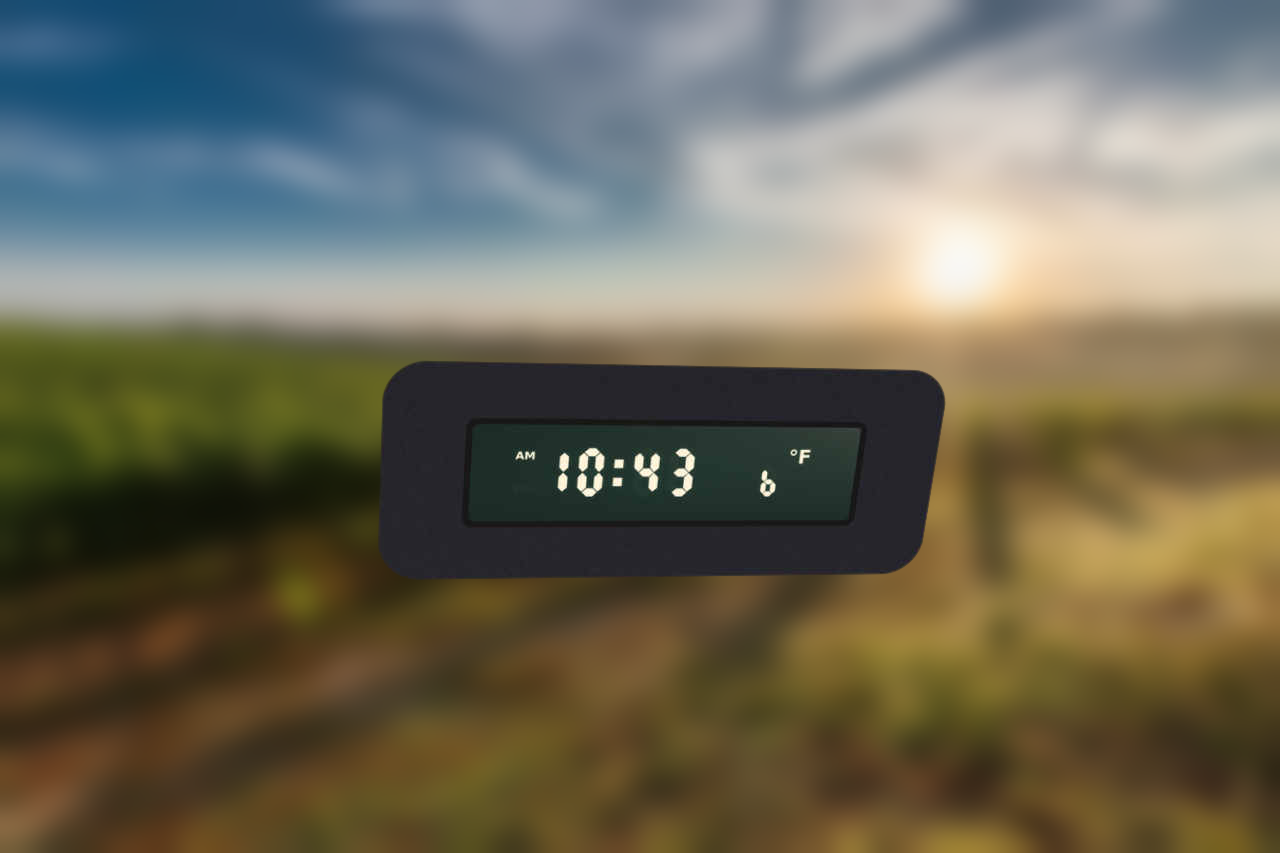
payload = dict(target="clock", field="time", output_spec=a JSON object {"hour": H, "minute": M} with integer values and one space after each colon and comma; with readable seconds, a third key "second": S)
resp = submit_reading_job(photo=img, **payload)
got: {"hour": 10, "minute": 43}
